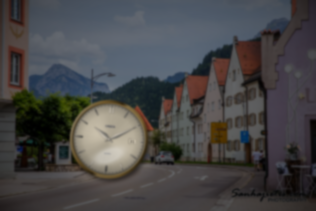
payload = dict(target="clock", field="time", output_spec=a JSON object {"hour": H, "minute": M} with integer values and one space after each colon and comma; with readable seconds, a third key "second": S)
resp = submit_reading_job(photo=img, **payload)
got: {"hour": 10, "minute": 10}
